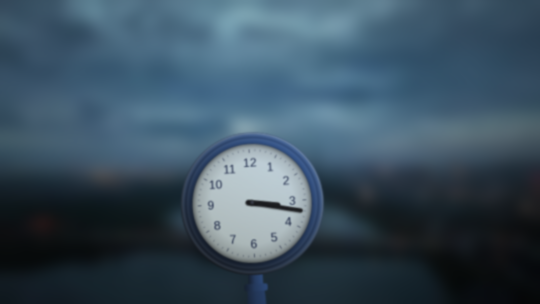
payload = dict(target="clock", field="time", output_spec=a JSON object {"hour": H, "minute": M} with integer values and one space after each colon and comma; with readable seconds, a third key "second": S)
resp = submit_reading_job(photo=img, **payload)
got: {"hour": 3, "minute": 17}
